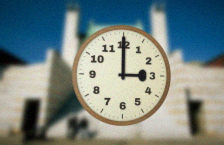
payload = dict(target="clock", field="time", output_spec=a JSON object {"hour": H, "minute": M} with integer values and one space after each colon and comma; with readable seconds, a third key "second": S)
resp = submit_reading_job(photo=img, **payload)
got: {"hour": 3, "minute": 0}
